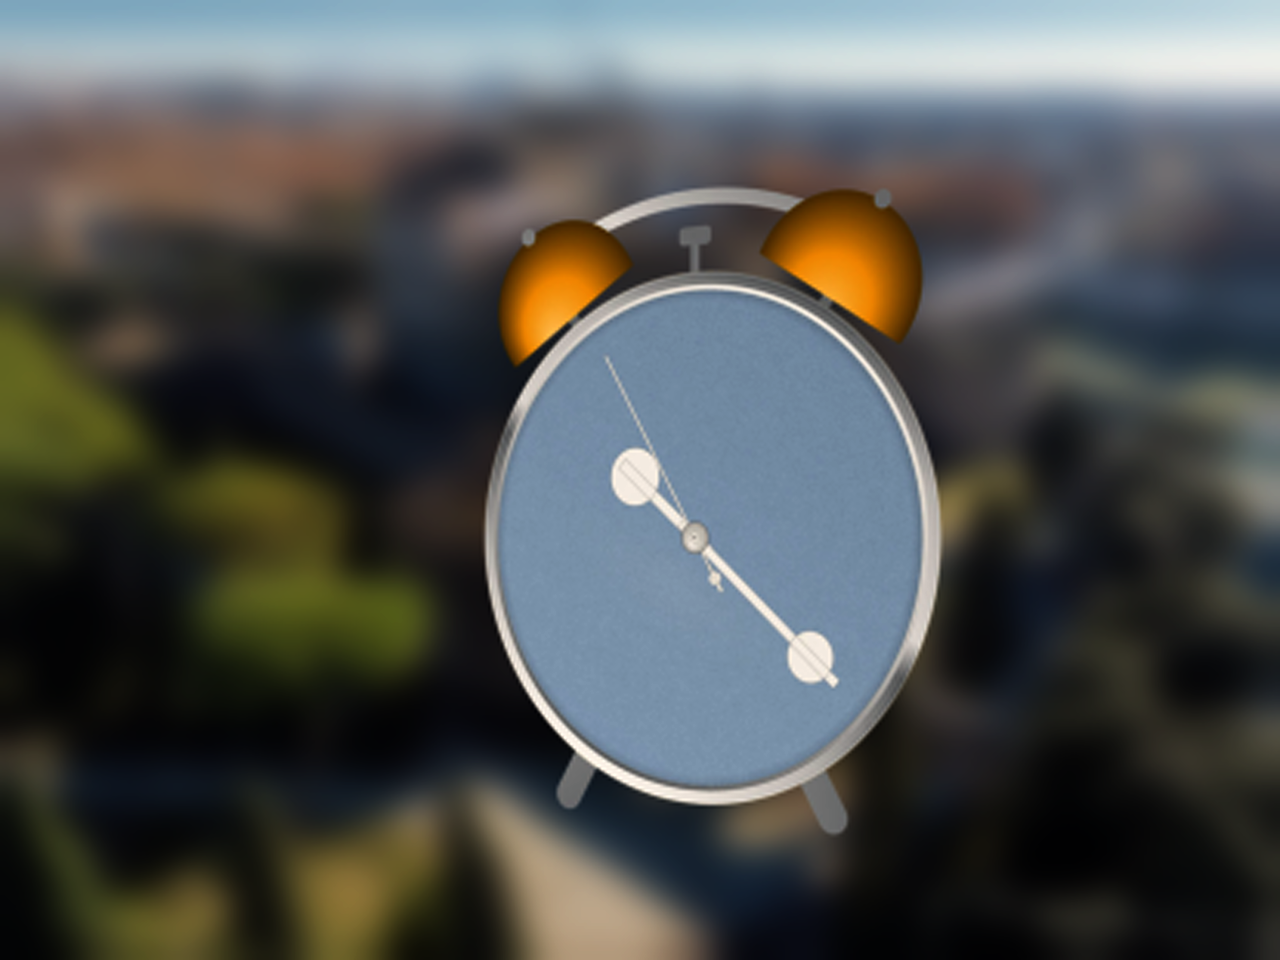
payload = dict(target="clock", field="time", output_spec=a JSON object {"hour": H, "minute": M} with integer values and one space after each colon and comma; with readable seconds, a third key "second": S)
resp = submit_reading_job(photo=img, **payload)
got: {"hour": 10, "minute": 21, "second": 55}
